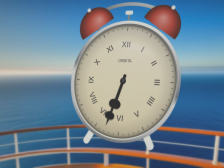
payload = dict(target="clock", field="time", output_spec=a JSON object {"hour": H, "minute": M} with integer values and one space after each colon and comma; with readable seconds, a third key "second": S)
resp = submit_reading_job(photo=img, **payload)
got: {"hour": 6, "minute": 33}
